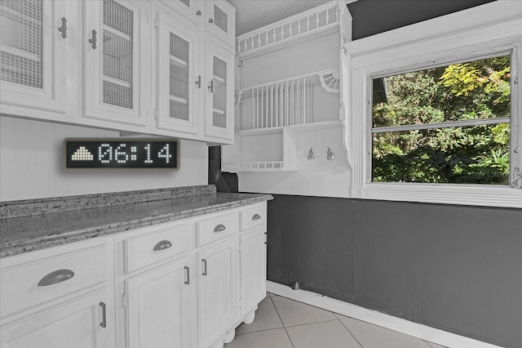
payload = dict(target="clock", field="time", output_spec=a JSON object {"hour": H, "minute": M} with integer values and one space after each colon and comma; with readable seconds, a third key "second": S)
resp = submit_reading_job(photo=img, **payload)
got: {"hour": 6, "minute": 14}
